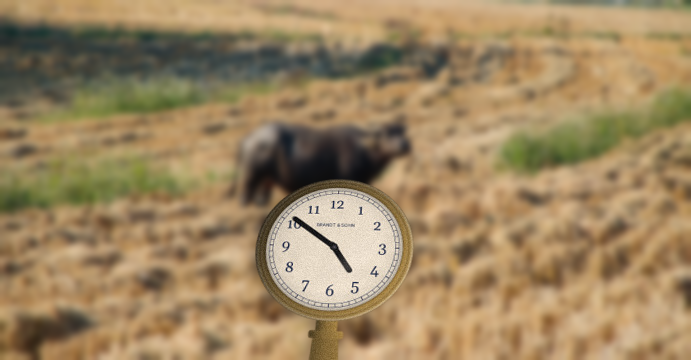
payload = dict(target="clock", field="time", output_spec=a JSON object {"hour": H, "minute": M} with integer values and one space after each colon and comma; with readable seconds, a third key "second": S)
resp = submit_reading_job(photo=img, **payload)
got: {"hour": 4, "minute": 51}
